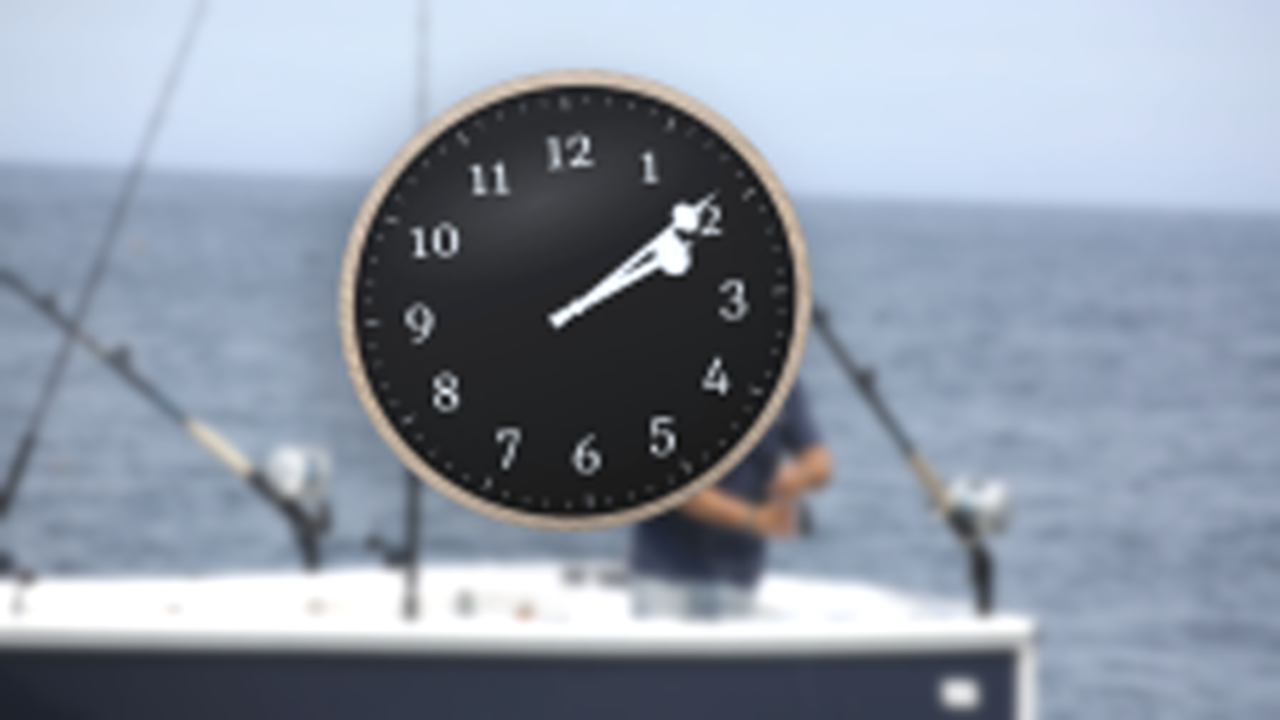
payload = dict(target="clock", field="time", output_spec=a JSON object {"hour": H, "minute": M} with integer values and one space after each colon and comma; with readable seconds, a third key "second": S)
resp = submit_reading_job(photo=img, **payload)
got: {"hour": 2, "minute": 9}
